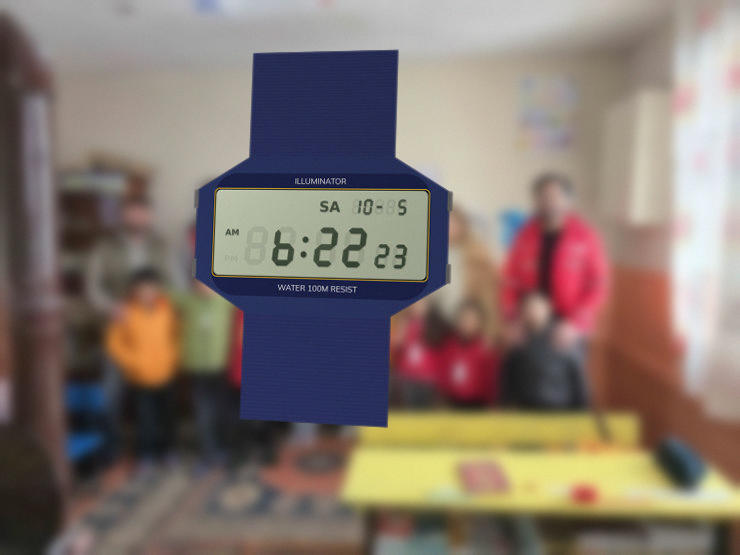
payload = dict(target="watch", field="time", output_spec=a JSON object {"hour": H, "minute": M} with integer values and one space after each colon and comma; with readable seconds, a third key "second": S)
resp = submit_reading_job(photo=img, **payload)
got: {"hour": 6, "minute": 22, "second": 23}
